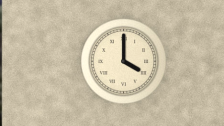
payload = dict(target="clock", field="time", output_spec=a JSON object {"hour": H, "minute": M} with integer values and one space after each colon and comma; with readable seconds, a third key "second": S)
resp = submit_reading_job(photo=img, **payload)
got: {"hour": 4, "minute": 0}
